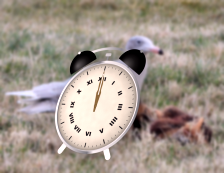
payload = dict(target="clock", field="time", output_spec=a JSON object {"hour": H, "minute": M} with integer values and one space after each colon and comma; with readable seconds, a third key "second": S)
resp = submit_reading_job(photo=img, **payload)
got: {"hour": 12, "minute": 0}
